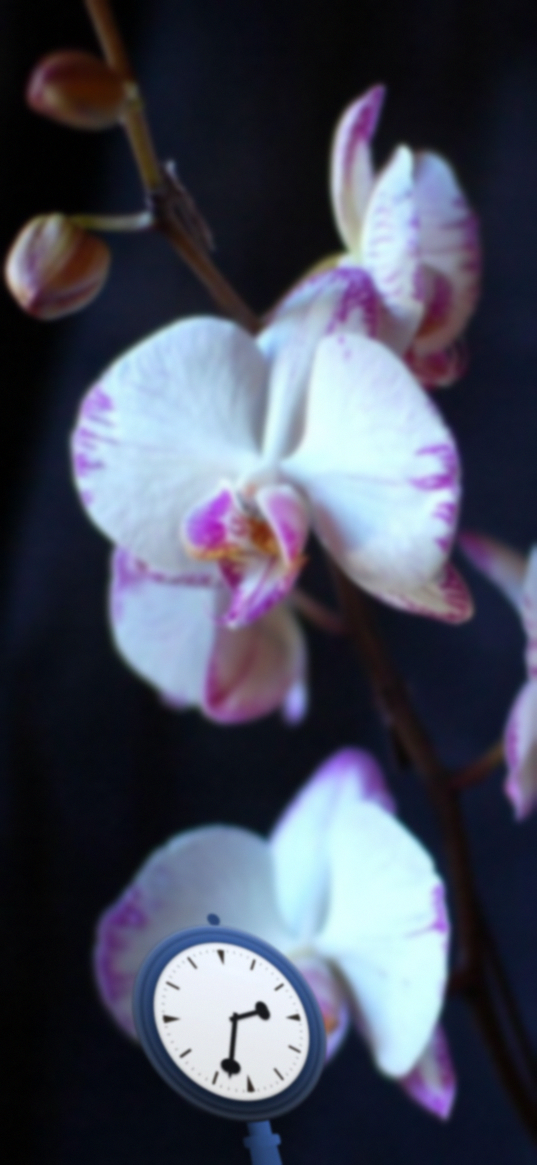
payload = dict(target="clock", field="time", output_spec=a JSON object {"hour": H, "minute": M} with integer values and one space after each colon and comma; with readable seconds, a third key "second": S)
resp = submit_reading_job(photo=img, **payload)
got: {"hour": 2, "minute": 33}
